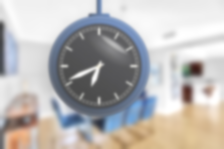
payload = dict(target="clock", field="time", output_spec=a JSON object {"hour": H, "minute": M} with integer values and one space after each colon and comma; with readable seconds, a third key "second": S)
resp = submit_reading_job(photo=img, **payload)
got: {"hour": 6, "minute": 41}
